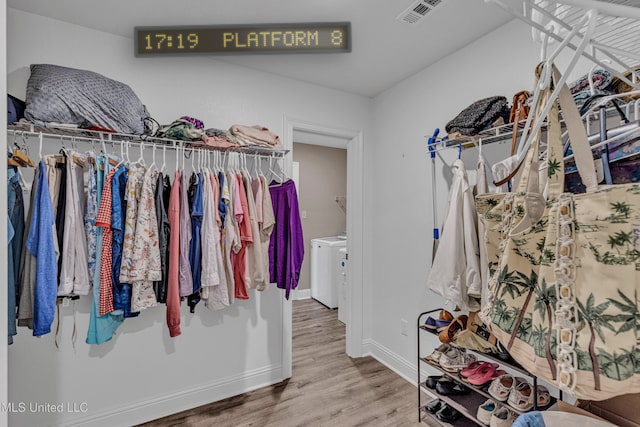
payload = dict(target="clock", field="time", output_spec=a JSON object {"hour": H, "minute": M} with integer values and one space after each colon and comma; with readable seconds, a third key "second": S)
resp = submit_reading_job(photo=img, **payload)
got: {"hour": 17, "minute": 19}
